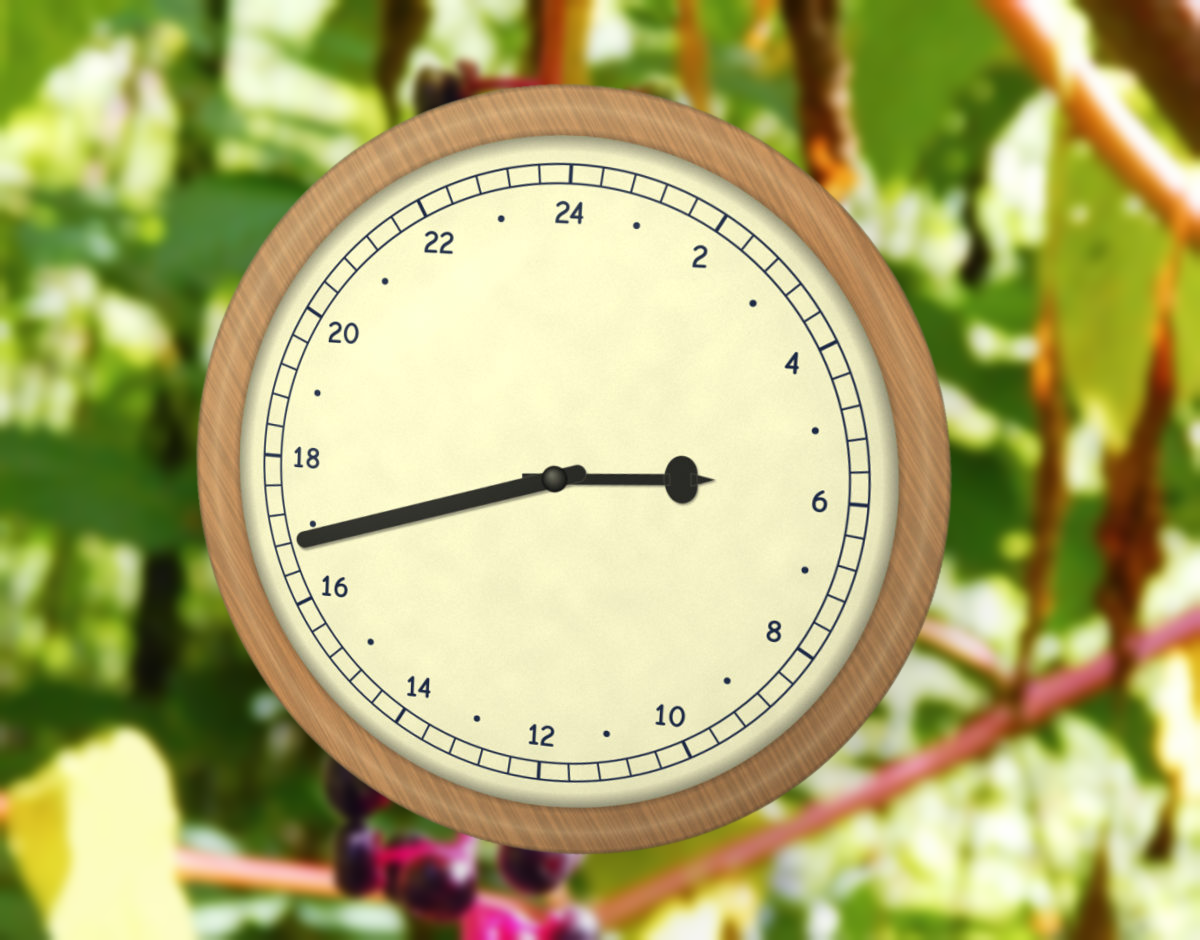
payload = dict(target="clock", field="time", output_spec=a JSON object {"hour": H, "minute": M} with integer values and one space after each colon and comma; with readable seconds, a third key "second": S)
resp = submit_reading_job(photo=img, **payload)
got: {"hour": 5, "minute": 42}
